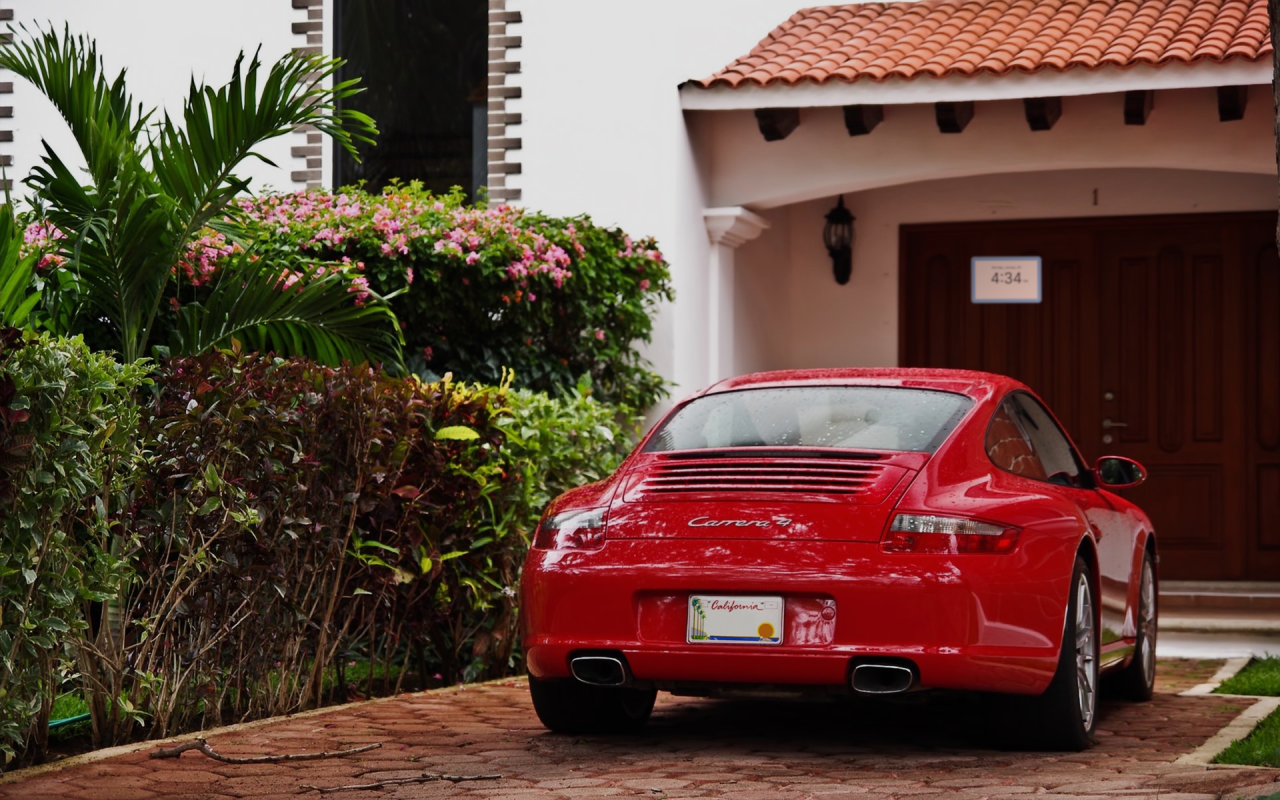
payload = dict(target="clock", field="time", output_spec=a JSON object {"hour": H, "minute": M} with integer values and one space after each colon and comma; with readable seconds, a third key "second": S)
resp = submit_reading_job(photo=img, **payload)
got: {"hour": 4, "minute": 34}
